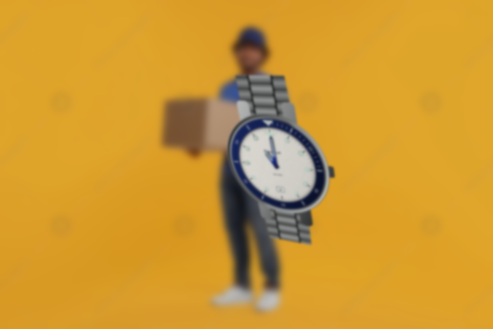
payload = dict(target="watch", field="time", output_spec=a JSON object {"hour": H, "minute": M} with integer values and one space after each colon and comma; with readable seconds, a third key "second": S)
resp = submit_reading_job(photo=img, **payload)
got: {"hour": 11, "minute": 0}
